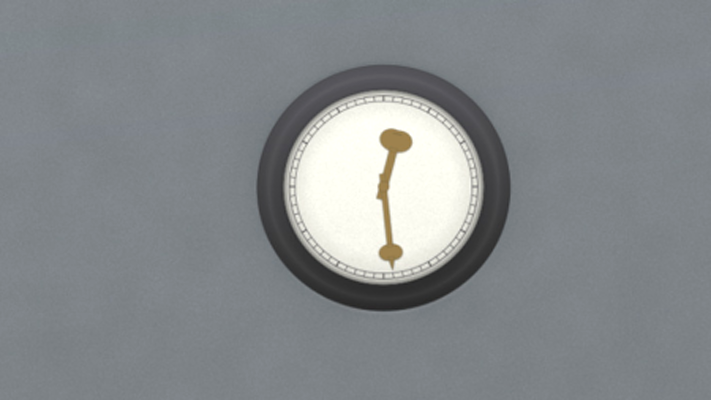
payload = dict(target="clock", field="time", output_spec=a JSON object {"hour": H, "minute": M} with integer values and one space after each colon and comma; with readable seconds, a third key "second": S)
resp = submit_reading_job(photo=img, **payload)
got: {"hour": 12, "minute": 29}
